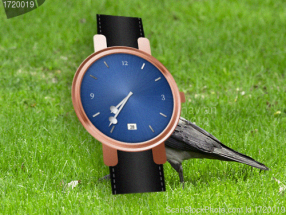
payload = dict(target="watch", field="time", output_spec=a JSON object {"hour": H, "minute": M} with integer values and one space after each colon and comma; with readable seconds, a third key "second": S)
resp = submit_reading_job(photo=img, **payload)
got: {"hour": 7, "minute": 36}
